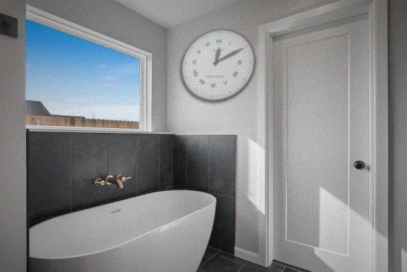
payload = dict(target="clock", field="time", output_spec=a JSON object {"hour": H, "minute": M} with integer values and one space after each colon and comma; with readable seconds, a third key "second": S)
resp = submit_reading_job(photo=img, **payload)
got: {"hour": 12, "minute": 10}
